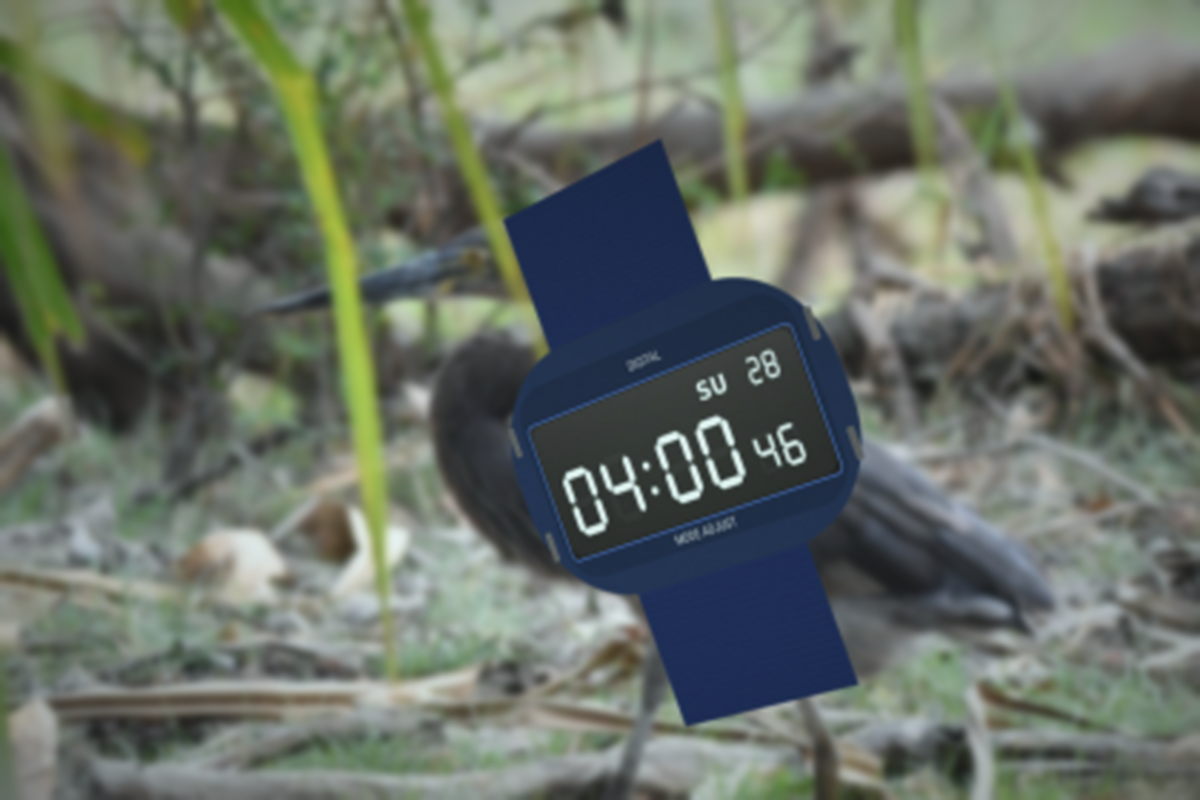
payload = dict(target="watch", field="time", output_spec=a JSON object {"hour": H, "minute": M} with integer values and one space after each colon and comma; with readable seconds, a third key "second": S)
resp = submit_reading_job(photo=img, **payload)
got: {"hour": 4, "minute": 0, "second": 46}
